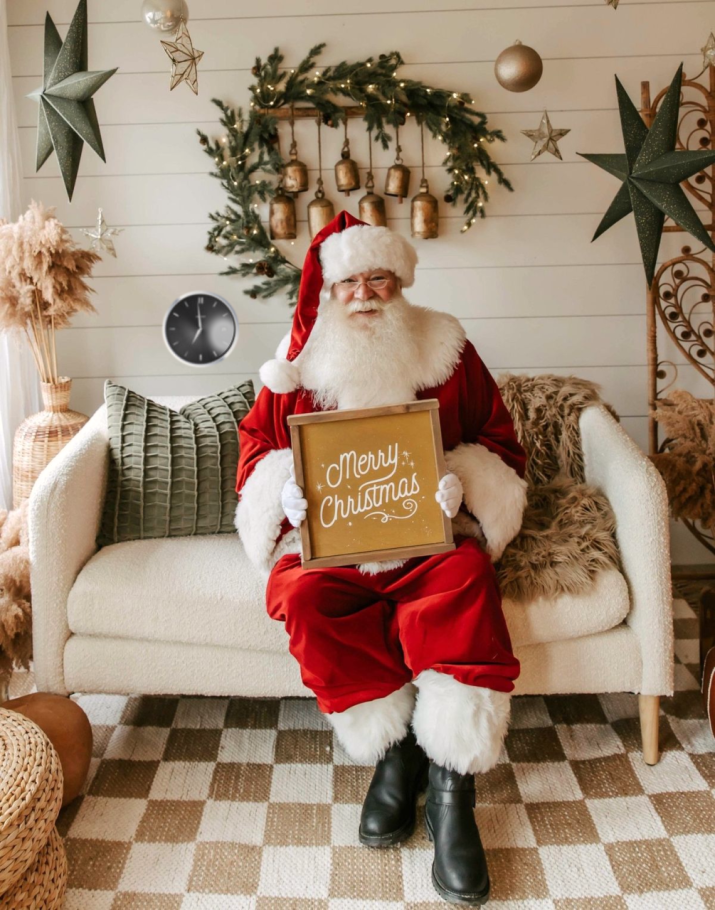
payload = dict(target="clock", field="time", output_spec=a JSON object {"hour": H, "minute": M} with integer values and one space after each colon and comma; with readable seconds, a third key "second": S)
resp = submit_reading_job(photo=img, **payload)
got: {"hour": 6, "minute": 59}
